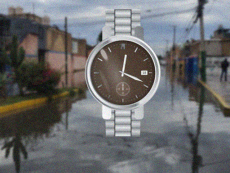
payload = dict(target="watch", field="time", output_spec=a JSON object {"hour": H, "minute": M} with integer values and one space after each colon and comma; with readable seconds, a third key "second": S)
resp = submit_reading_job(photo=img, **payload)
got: {"hour": 12, "minute": 19}
